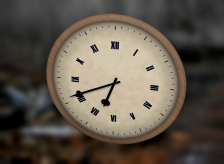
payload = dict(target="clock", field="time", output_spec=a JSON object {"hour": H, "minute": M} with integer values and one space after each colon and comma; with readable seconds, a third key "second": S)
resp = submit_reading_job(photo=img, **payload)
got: {"hour": 6, "minute": 41}
